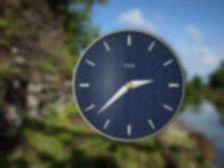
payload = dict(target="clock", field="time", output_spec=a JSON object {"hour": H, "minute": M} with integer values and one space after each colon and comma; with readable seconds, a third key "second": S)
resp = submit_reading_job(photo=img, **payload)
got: {"hour": 2, "minute": 38}
